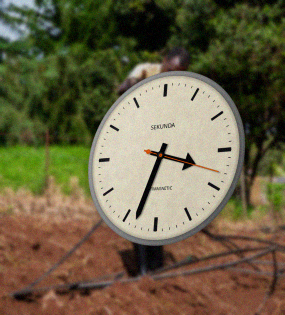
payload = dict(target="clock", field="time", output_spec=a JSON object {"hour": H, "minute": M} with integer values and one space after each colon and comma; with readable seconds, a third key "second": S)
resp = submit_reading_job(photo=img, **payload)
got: {"hour": 3, "minute": 33, "second": 18}
